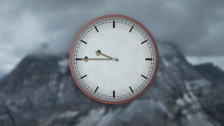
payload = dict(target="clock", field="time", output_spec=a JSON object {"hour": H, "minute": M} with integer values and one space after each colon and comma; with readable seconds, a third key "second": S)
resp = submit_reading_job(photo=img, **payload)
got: {"hour": 9, "minute": 45}
